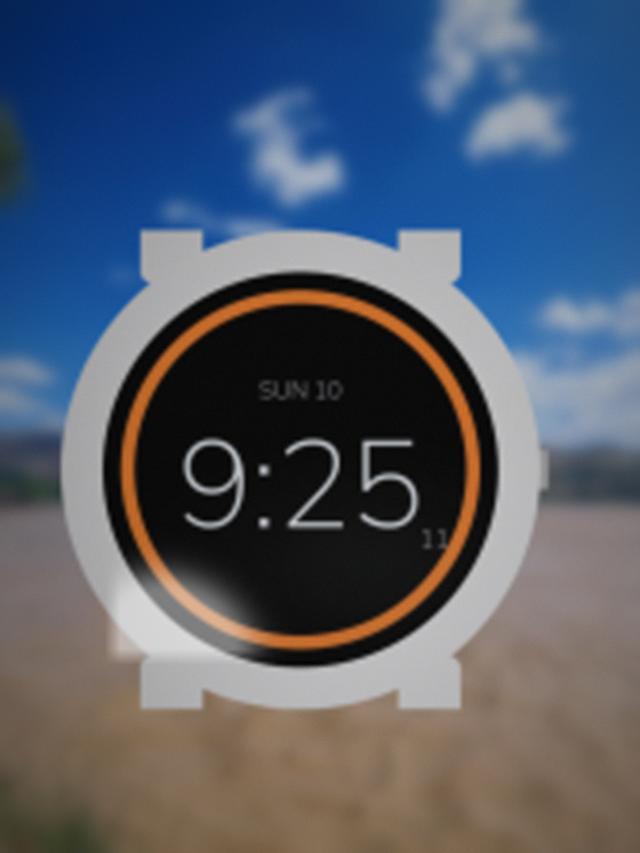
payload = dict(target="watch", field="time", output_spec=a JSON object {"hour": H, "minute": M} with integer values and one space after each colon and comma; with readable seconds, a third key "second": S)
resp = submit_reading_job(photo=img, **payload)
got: {"hour": 9, "minute": 25}
